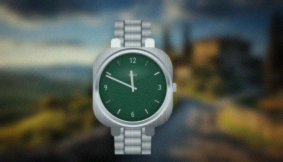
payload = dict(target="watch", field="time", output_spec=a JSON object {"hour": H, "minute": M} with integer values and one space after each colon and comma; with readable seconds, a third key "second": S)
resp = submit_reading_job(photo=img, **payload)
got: {"hour": 11, "minute": 49}
